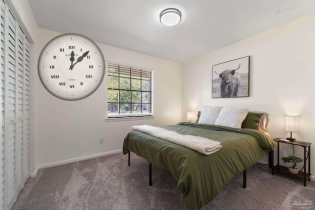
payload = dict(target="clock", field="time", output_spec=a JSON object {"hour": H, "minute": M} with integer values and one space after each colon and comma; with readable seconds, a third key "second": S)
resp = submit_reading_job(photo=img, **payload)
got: {"hour": 12, "minute": 8}
